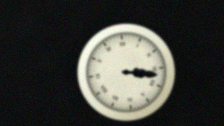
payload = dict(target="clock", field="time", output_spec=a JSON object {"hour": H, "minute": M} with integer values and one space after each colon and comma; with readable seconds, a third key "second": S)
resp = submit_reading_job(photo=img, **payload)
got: {"hour": 3, "minute": 17}
